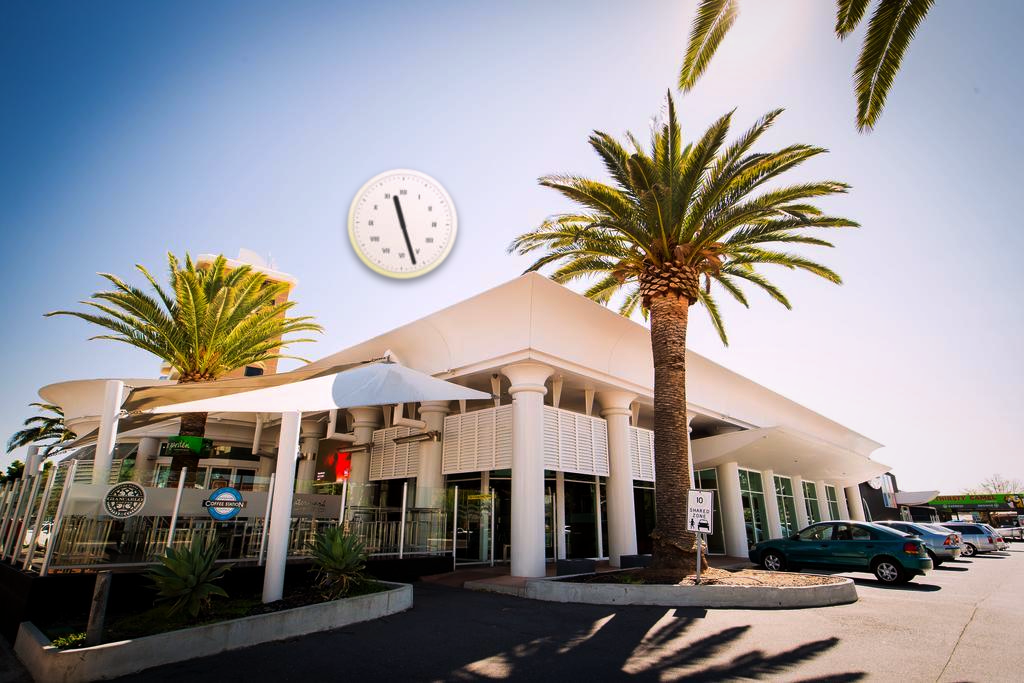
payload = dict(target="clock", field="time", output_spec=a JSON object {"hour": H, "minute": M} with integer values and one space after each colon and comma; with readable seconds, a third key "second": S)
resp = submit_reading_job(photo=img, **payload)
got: {"hour": 11, "minute": 27}
